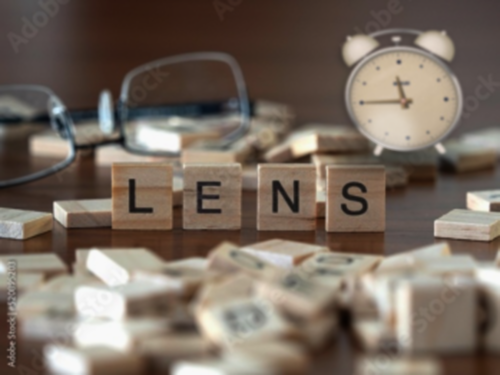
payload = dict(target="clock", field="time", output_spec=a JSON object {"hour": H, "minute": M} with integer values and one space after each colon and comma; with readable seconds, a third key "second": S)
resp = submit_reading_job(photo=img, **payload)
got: {"hour": 11, "minute": 45}
